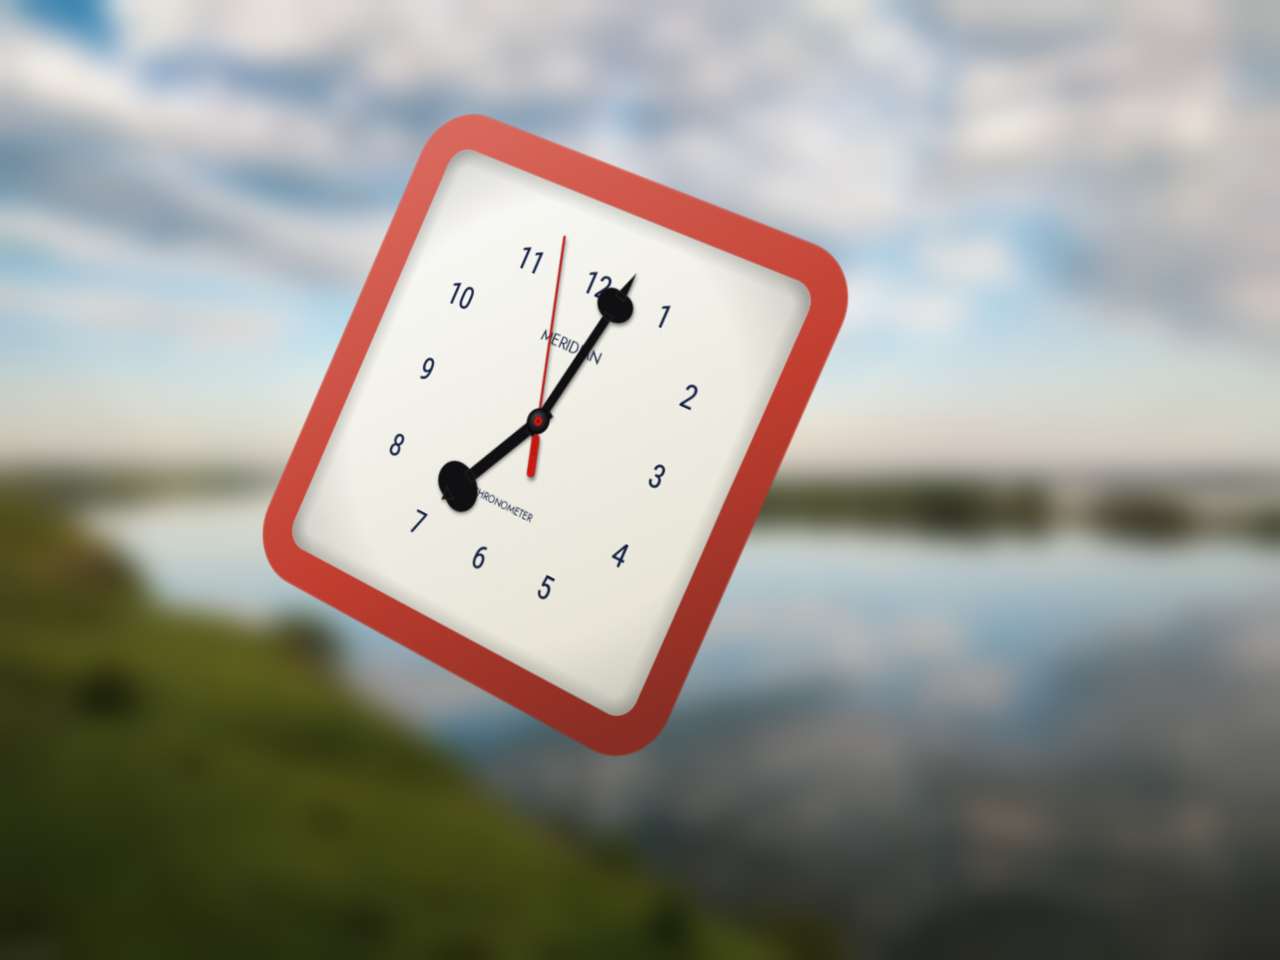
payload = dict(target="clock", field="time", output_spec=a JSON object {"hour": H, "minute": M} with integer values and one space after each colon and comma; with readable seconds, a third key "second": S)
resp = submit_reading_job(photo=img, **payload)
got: {"hour": 7, "minute": 1, "second": 57}
